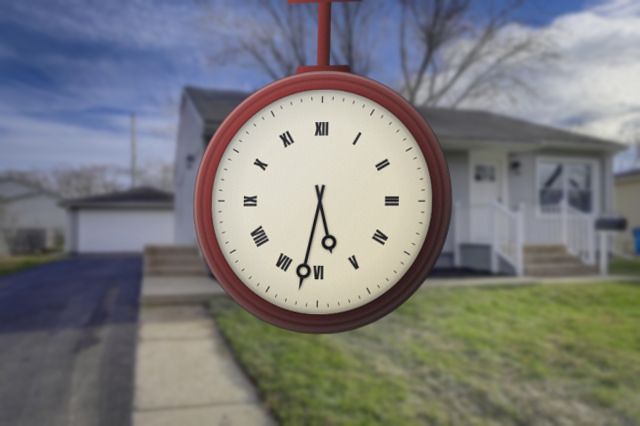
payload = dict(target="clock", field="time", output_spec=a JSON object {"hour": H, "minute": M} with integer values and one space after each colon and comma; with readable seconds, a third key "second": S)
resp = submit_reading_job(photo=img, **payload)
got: {"hour": 5, "minute": 32}
